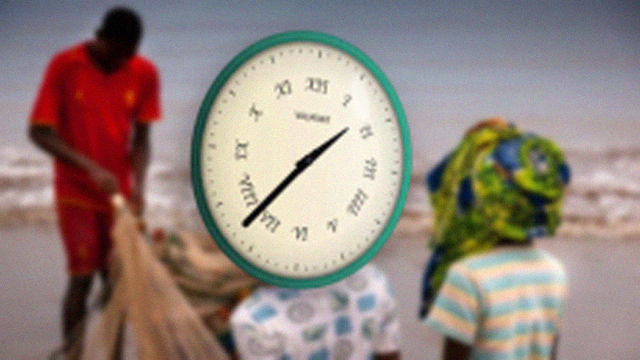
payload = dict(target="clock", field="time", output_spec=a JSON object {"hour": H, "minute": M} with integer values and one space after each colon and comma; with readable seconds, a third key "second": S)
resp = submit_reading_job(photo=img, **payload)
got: {"hour": 1, "minute": 37}
